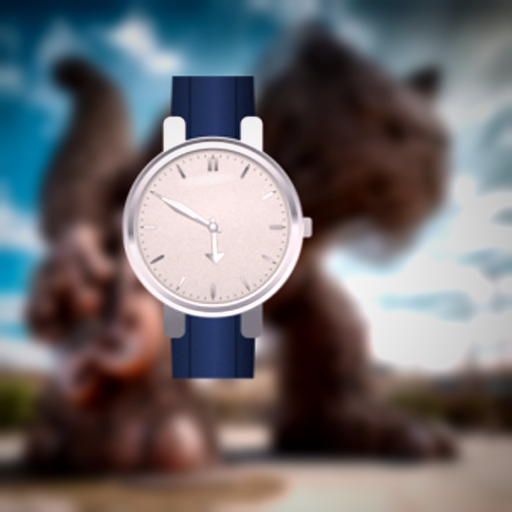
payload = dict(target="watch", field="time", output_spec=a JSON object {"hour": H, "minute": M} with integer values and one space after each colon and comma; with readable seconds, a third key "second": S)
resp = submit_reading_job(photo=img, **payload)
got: {"hour": 5, "minute": 50}
